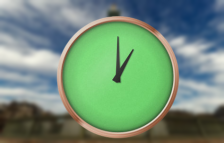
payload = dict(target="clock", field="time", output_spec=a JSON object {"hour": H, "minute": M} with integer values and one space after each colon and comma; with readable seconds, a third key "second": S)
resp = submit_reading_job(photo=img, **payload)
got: {"hour": 1, "minute": 0}
